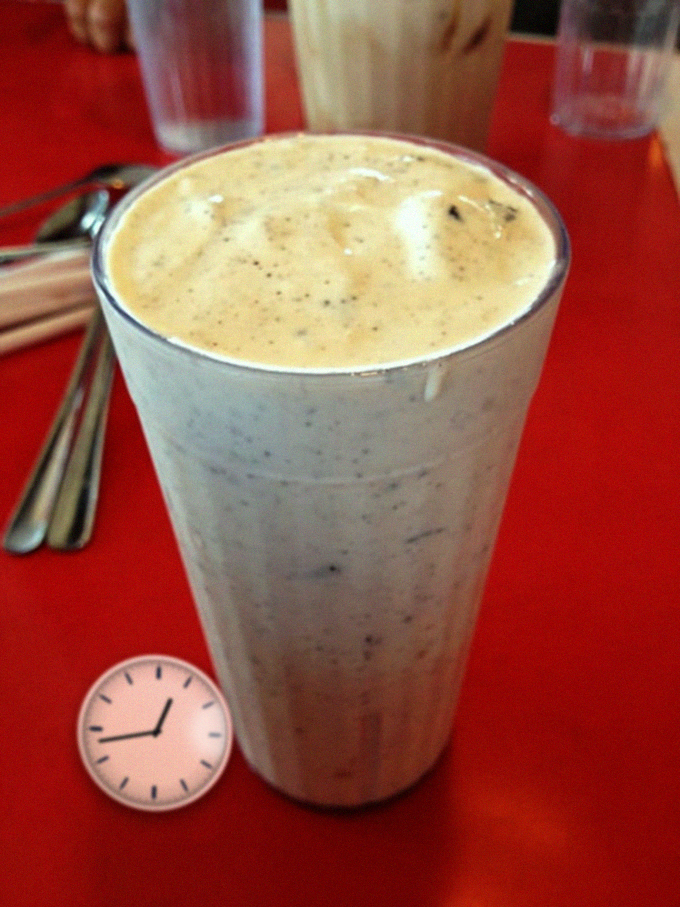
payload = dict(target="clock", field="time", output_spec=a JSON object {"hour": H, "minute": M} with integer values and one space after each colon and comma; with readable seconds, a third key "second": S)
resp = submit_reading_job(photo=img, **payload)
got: {"hour": 12, "minute": 43}
